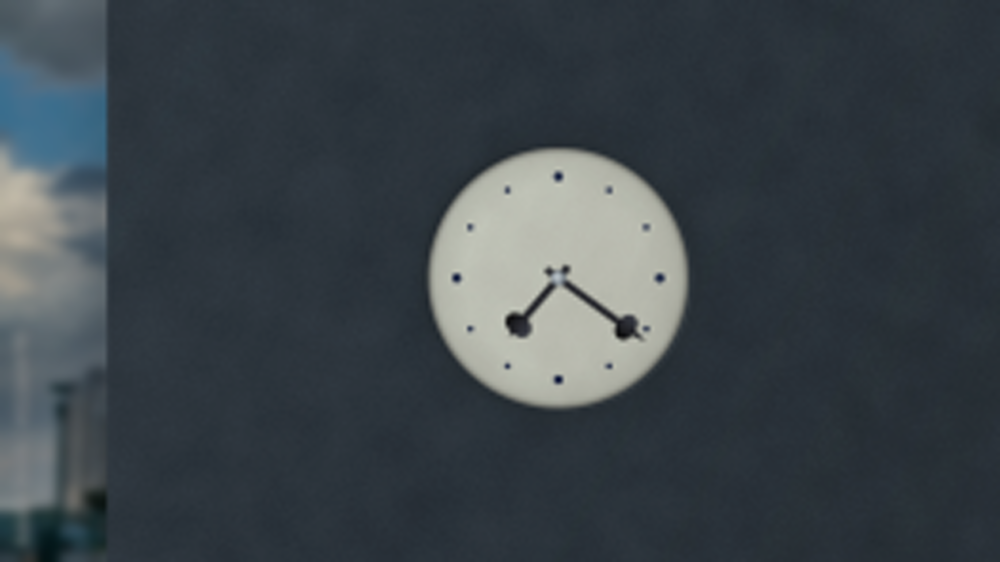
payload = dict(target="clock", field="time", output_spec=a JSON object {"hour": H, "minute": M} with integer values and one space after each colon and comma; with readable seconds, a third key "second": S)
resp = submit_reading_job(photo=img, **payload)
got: {"hour": 7, "minute": 21}
